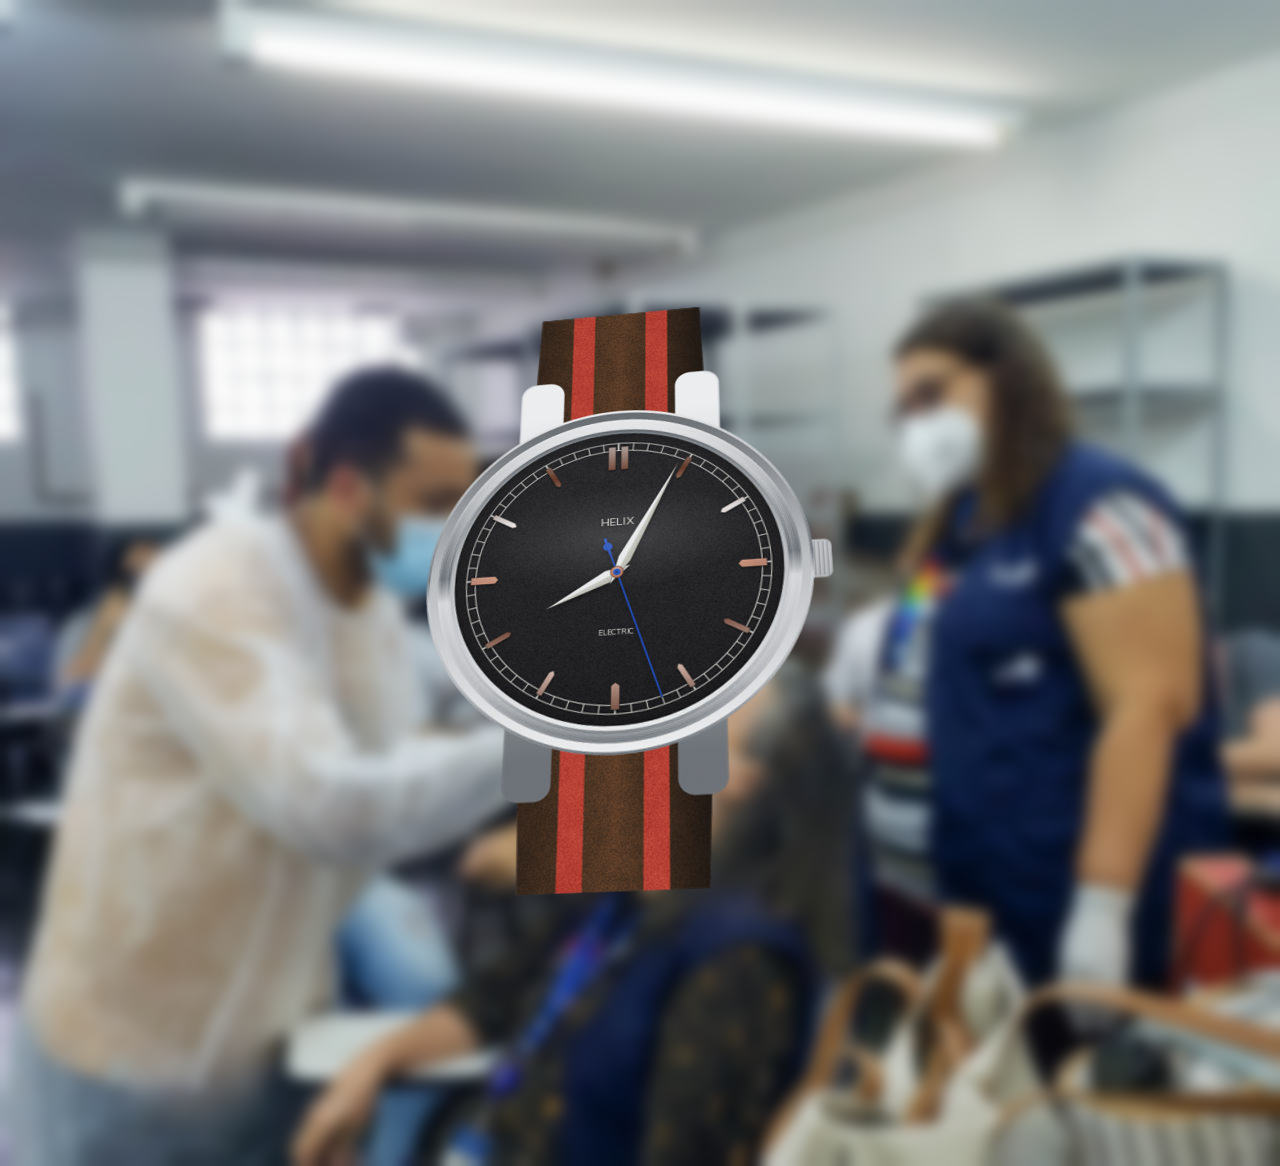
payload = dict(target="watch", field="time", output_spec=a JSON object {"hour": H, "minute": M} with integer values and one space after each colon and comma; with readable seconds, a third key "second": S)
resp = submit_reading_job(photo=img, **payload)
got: {"hour": 8, "minute": 4, "second": 27}
